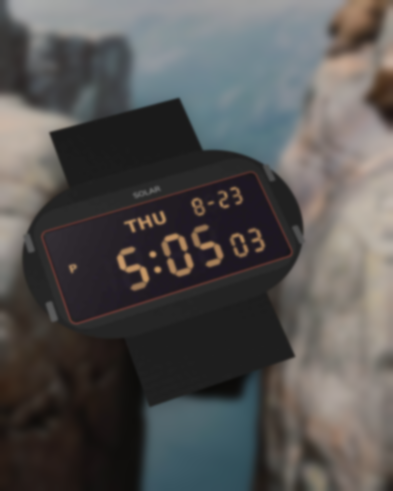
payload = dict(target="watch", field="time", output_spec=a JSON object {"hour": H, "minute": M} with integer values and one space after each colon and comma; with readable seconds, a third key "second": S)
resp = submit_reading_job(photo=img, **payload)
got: {"hour": 5, "minute": 5, "second": 3}
